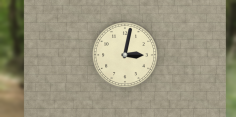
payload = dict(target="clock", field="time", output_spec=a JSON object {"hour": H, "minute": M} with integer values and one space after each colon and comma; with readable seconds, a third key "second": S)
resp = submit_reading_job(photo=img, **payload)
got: {"hour": 3, "minute": 2}
